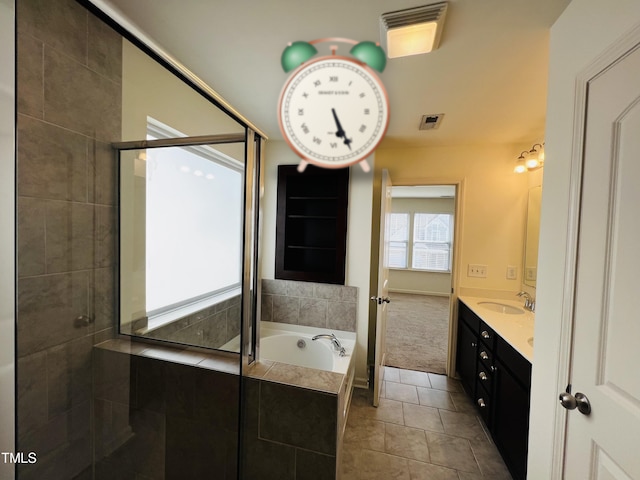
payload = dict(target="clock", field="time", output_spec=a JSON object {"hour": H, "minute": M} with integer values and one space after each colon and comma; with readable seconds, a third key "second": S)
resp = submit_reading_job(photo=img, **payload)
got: {"hour": 5, "minute": 26}
